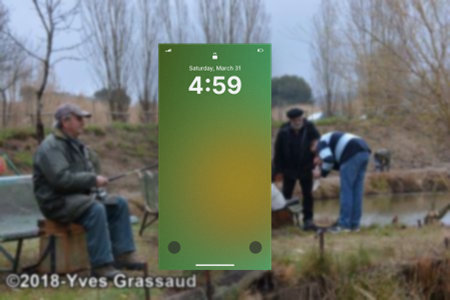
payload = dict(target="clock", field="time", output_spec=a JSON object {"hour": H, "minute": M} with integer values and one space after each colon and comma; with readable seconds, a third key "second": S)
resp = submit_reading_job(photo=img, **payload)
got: {"hour": 4, "minute": 59}
